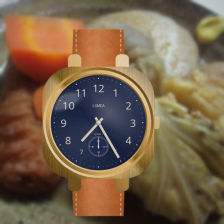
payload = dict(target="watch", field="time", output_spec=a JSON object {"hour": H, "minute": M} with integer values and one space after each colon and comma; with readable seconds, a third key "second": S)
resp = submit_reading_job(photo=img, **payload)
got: {"hour": 7, "minute": 25}
